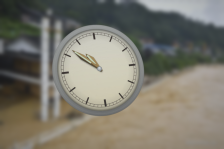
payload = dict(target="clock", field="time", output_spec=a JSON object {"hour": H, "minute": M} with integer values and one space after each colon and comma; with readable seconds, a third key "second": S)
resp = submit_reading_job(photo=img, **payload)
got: {"hour": 10, "minute": 52}
